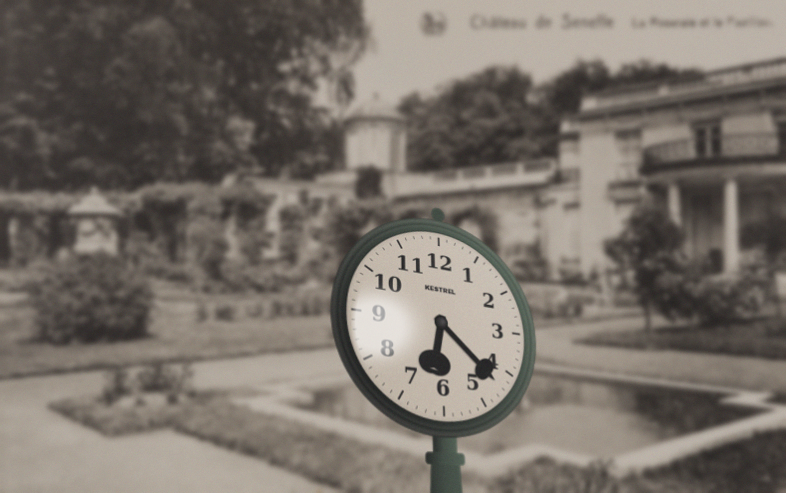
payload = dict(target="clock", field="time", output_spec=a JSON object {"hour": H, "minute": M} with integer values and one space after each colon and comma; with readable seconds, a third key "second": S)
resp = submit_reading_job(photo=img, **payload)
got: {"hour": 6, "minute": 22}
